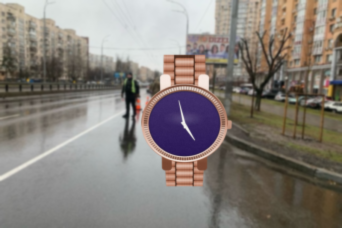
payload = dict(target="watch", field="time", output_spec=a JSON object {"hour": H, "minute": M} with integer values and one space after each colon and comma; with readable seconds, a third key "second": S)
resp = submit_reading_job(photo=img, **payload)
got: {"hour": 4, "minute": 58}
